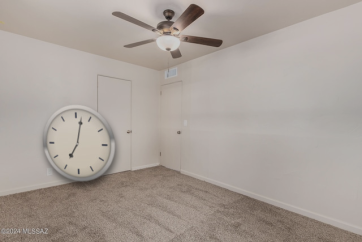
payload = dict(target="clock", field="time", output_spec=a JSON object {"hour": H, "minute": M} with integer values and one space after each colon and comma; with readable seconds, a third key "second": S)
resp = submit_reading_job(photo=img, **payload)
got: {"hour": 7, "minute": 2}
